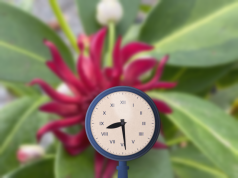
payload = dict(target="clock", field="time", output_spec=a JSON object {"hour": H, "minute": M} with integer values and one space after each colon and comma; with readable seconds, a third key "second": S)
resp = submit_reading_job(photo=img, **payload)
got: {"hour": 8, "minute": 29}
